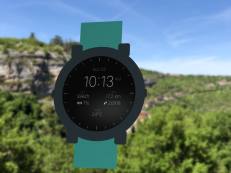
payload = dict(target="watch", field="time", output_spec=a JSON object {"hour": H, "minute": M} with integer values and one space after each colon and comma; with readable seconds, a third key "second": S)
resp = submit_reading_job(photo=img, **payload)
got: {"hour": 10, "minute": 13}
